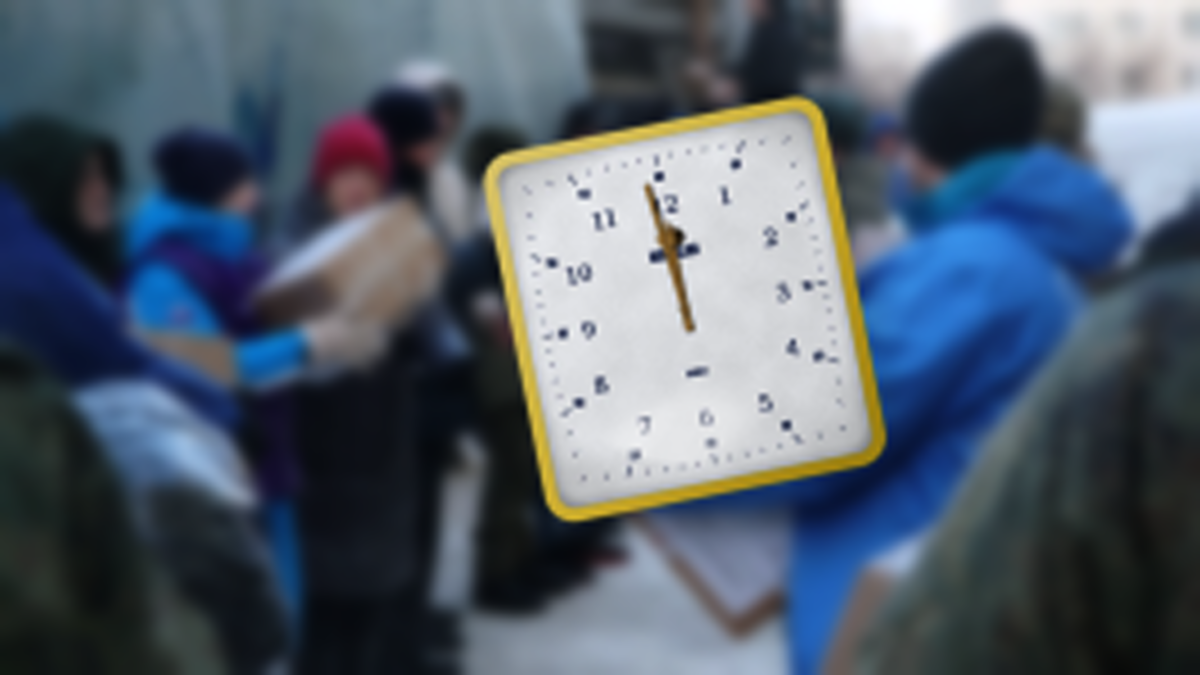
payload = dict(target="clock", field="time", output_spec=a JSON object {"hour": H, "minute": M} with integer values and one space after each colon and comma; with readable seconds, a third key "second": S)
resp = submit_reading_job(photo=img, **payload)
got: {"hour": 11, "minute": 59}
